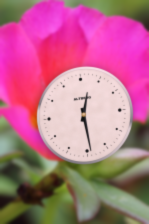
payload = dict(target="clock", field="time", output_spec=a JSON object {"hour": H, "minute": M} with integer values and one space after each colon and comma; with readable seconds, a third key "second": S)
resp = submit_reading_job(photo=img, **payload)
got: {"hour": 12, "minute": 29}
